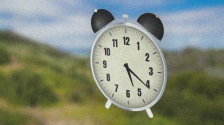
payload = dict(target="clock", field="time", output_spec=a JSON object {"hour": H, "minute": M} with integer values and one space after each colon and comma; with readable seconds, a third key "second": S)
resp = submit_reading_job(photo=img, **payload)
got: {"hour": 5, "minute": 21}
